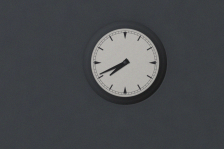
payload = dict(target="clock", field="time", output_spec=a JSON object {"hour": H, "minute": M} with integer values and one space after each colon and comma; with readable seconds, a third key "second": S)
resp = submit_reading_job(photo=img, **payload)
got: {"hour": 7, "minute": 41}
